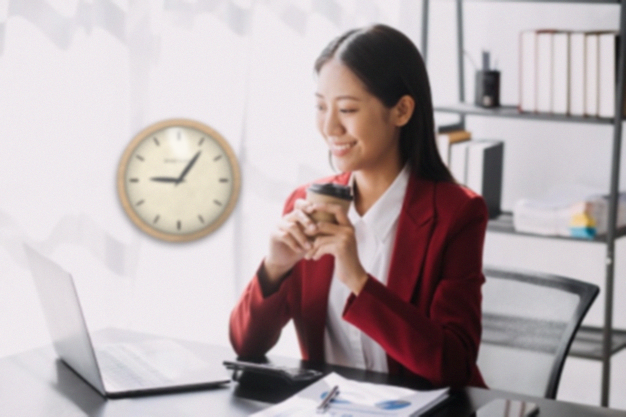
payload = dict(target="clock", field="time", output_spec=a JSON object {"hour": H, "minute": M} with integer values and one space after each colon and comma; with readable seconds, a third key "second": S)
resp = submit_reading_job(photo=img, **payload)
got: {"hour": 9, "minute": 6}
